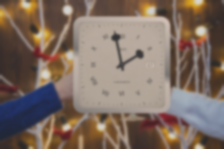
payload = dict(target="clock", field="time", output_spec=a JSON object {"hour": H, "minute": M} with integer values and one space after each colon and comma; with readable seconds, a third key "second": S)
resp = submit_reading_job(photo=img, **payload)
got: {"hour": 1, "minute": 58}
